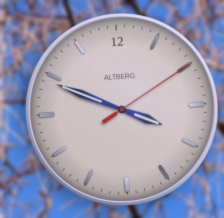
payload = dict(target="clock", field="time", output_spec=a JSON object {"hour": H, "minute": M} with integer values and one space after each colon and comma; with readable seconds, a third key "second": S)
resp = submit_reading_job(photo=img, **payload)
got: {"hour": 3, "minute": 49, "second": 10}
